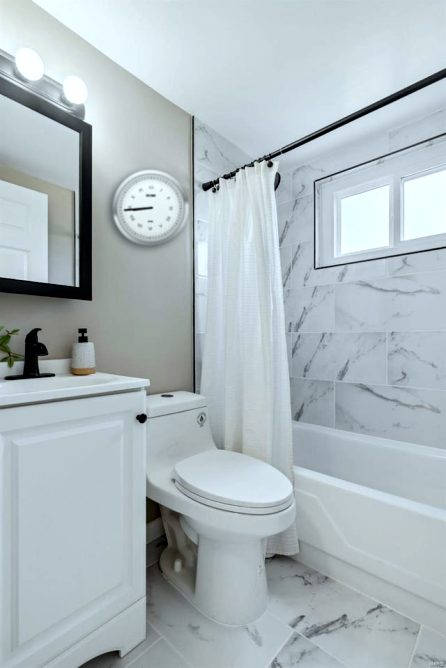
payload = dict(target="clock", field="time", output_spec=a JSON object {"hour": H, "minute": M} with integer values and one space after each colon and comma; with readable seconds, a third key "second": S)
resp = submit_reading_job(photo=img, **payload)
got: {"hour": 8, "minute": 44}
